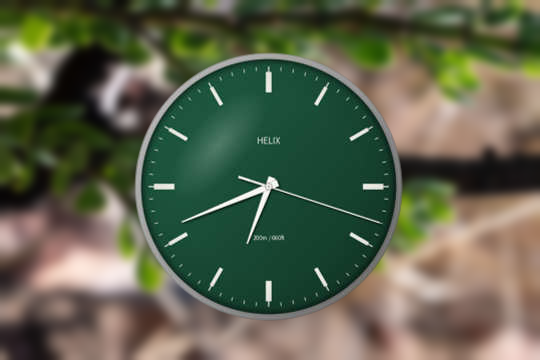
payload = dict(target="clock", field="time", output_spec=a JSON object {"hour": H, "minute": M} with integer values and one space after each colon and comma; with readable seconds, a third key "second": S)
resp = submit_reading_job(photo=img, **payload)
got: {"hour": 6, "minute": 41, "second": 18}
